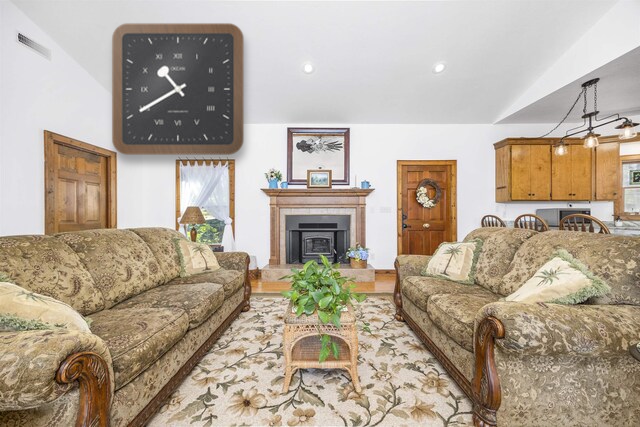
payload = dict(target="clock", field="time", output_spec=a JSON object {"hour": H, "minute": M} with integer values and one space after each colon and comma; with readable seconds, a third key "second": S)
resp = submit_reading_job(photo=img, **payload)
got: {"hour": 10, "minute": 40}
